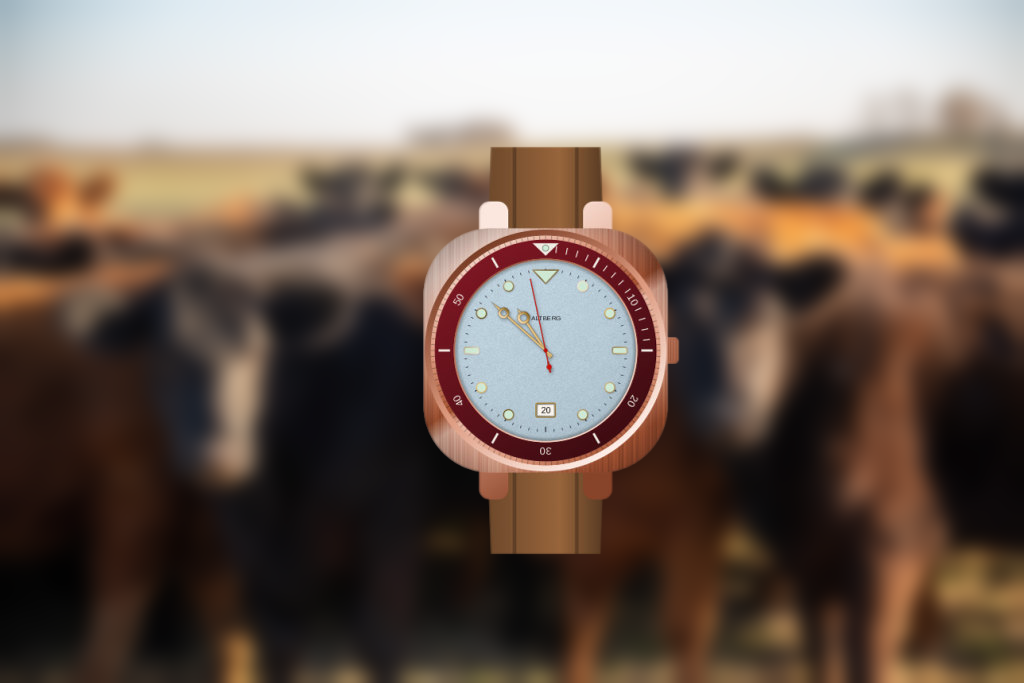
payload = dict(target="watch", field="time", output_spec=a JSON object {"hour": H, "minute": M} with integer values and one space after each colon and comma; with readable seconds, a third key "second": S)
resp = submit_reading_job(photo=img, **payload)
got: {"hour": 10, "minute": 51, "second": 58}
